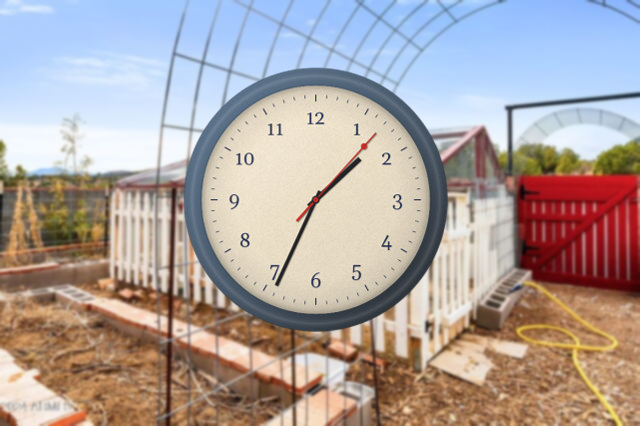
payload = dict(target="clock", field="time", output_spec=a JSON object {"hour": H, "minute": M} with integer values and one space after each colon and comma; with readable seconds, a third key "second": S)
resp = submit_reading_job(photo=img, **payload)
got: {"hour": 1, "minute": 34, "second": 7}
